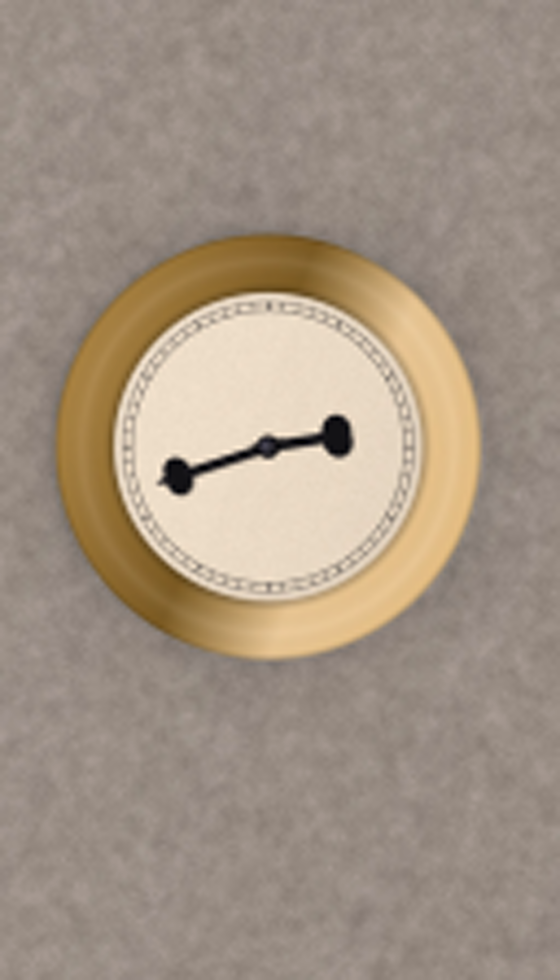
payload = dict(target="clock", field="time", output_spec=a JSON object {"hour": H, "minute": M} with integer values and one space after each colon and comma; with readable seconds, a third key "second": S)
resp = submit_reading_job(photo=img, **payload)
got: {"hour": 2, "minute": 42}
